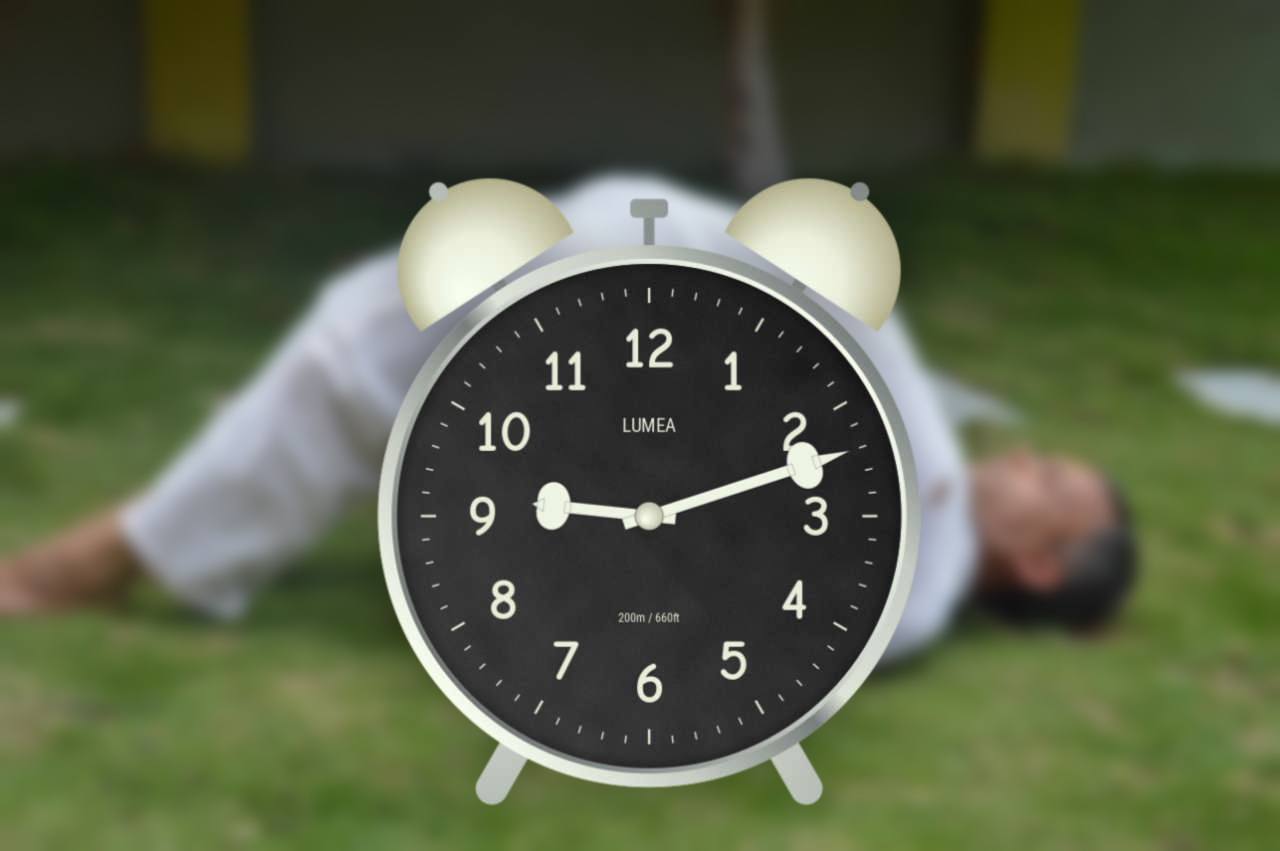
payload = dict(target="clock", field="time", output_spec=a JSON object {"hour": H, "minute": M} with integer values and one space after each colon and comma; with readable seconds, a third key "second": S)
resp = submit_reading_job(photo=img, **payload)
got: {"hour": 9, "minute": 12}
